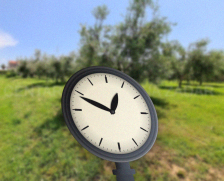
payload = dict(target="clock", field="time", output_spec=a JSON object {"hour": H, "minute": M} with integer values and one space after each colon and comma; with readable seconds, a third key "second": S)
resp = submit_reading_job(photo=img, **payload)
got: {"hour": 12, "minute": 49}
